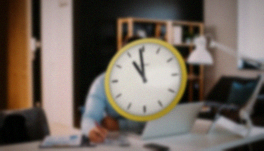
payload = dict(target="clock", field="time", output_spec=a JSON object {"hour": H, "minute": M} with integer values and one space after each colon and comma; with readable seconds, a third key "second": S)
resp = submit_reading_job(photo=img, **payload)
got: {"hour": 10, "minute": 59}
